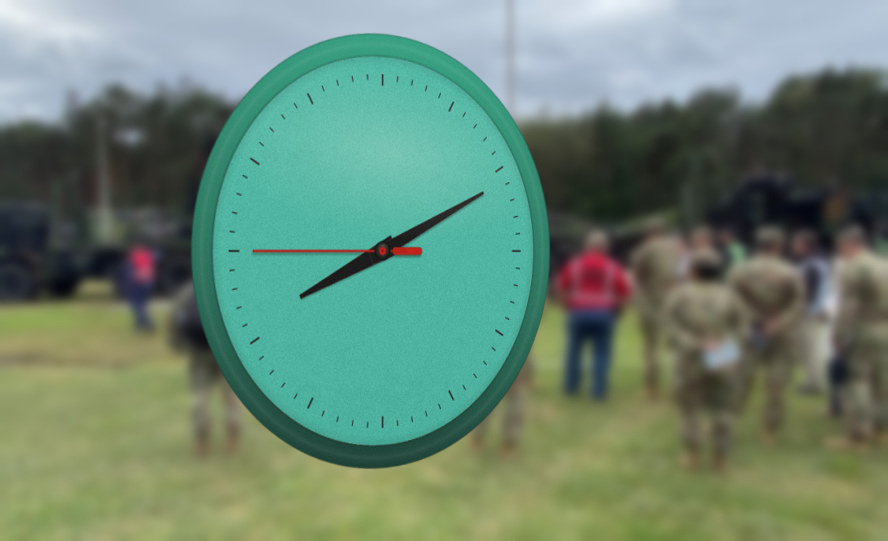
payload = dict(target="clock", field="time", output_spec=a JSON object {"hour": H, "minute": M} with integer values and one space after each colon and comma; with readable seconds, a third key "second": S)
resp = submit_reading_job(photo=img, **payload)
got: {"hour": 8, "minute": 10, "second": 45}
